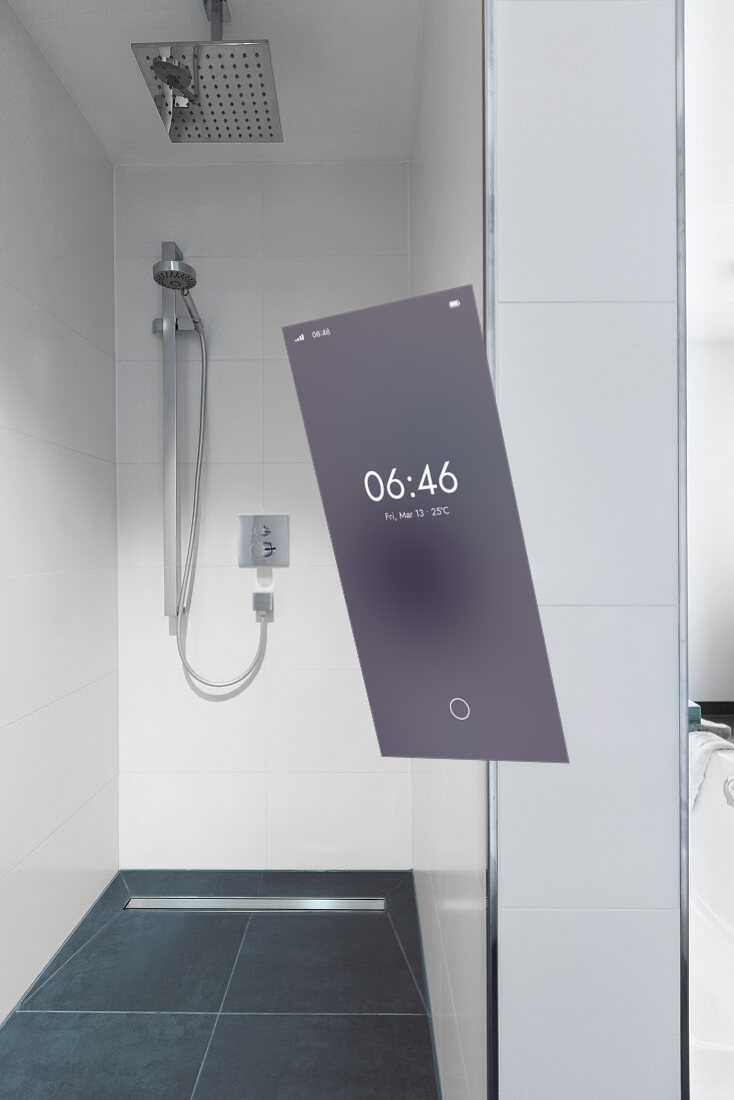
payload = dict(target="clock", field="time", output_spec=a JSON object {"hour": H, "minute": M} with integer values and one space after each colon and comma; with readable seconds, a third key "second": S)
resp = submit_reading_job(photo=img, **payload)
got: {"hour": 6, "minute": 46}
